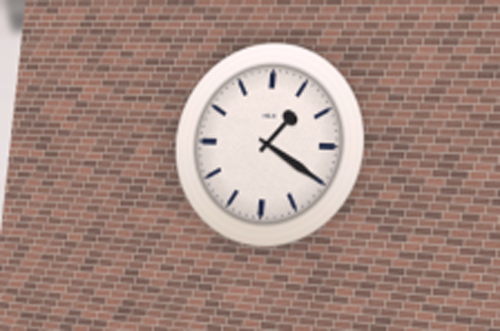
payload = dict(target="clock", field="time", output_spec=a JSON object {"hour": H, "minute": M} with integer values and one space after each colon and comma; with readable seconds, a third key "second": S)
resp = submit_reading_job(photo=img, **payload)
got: {"hour": 1, "minute": 20}
